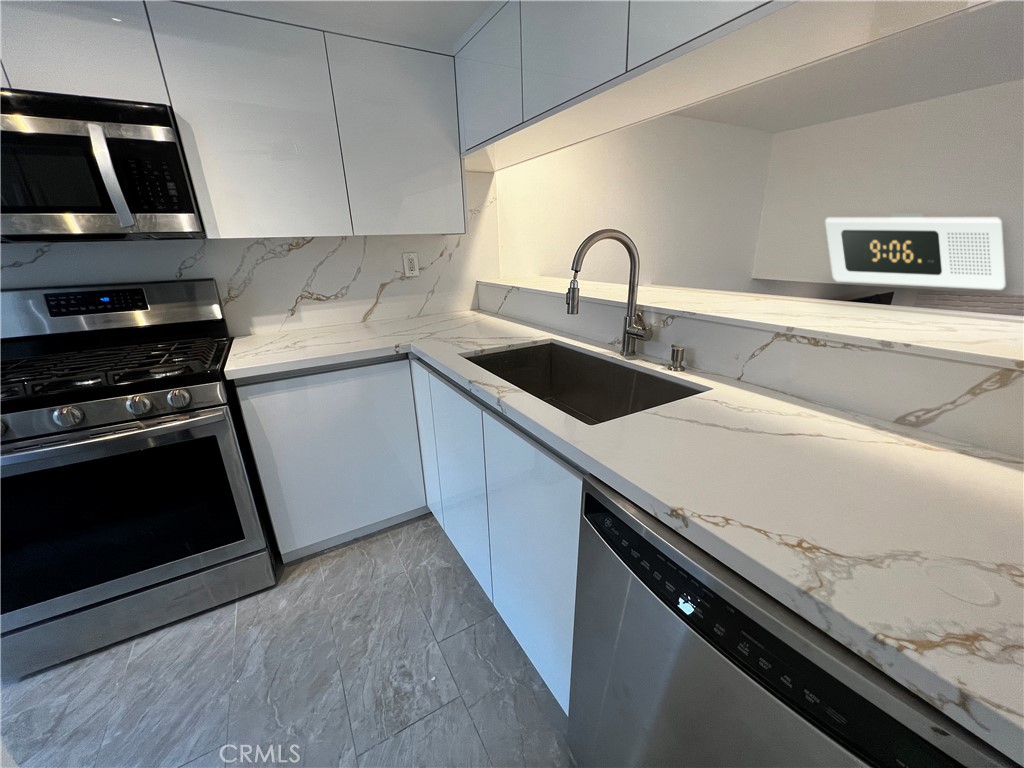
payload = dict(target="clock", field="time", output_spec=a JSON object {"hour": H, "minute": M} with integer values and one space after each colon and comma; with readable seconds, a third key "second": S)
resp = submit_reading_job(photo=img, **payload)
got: {"hour": 9, "minute": 6}
